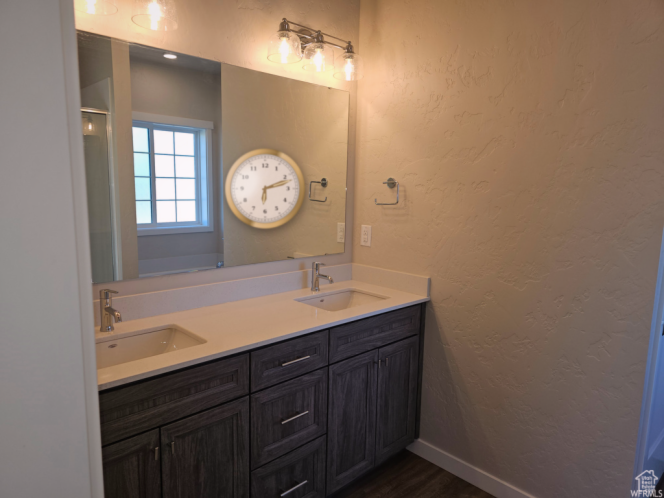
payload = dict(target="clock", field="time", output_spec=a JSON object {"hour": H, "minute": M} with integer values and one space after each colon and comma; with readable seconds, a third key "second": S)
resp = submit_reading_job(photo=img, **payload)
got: {"hour": 6, "minute": 12}
